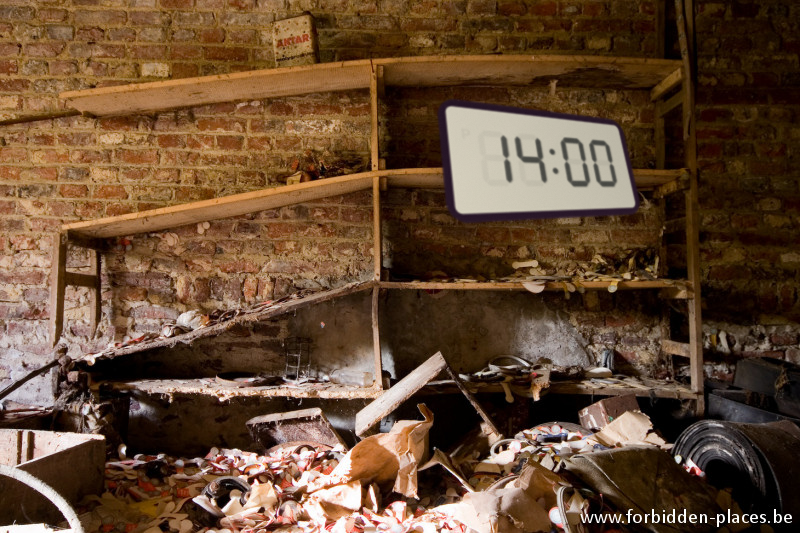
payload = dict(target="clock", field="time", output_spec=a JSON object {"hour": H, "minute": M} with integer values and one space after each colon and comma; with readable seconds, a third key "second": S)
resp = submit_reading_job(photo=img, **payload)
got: {"hour": 14, "minute": 0}
